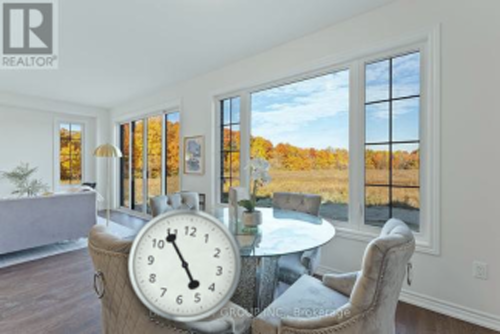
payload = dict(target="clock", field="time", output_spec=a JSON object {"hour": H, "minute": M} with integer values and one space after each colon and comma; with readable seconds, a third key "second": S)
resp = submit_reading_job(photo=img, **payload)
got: {"hour": 4, "minute": 54}
